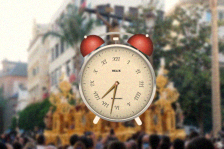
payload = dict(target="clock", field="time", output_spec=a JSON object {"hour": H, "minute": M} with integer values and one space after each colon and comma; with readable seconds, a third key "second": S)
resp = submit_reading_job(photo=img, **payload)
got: {"hour": 7, "minute": 32}
